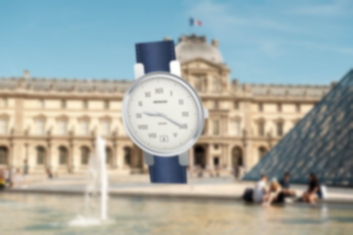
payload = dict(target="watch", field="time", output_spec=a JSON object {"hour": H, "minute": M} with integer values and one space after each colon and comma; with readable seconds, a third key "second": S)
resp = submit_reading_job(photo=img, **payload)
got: {"hour": 9, "minute": 20}
